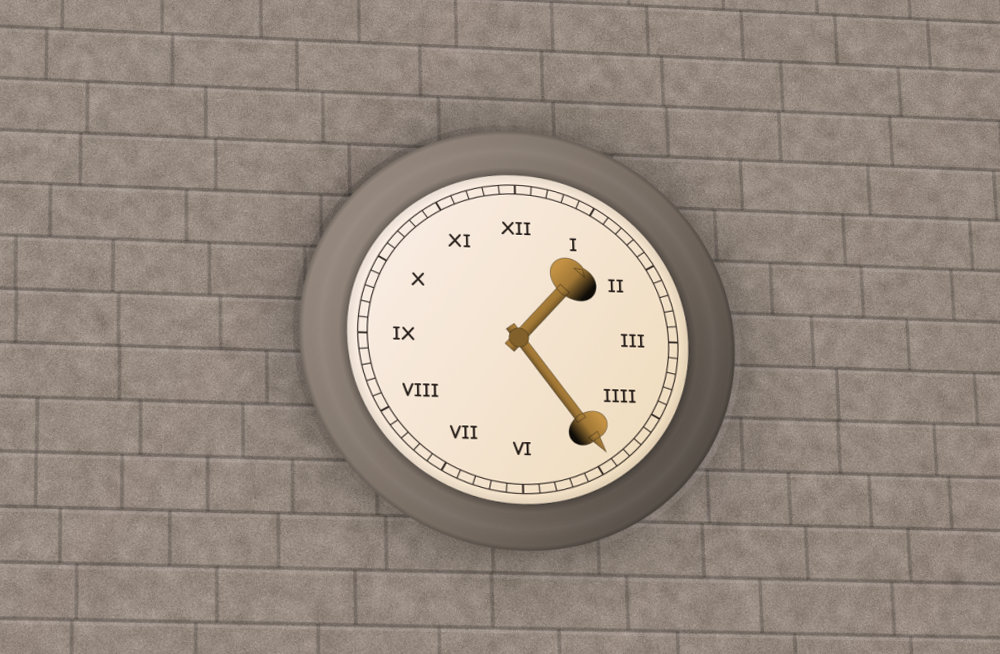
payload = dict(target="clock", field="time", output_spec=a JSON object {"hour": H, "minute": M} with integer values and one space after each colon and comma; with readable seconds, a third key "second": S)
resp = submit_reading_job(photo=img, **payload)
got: {"hour": 1, "minute": 24}
